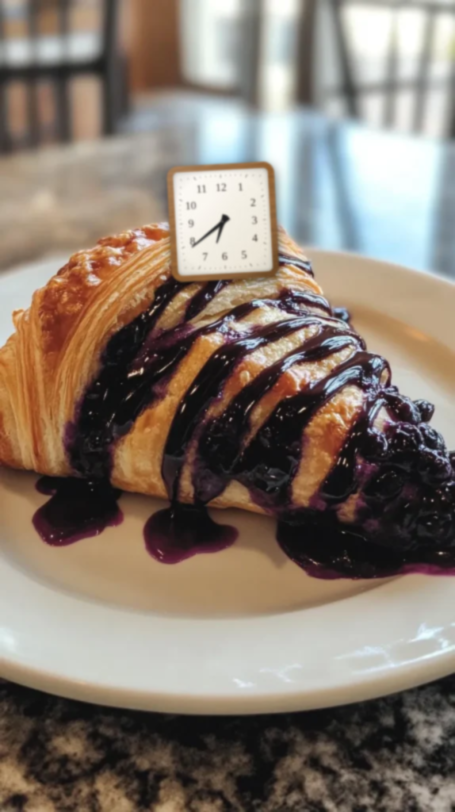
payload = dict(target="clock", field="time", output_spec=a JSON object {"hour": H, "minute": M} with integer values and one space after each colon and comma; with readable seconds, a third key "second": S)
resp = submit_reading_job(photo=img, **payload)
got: {"hour": 6, "minute": 39}
